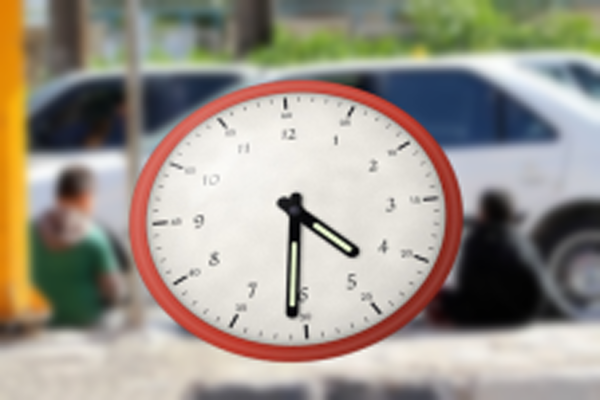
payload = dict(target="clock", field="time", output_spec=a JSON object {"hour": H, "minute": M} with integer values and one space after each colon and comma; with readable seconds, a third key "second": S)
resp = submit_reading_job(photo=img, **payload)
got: {"hour": 4, "minute": 31}
